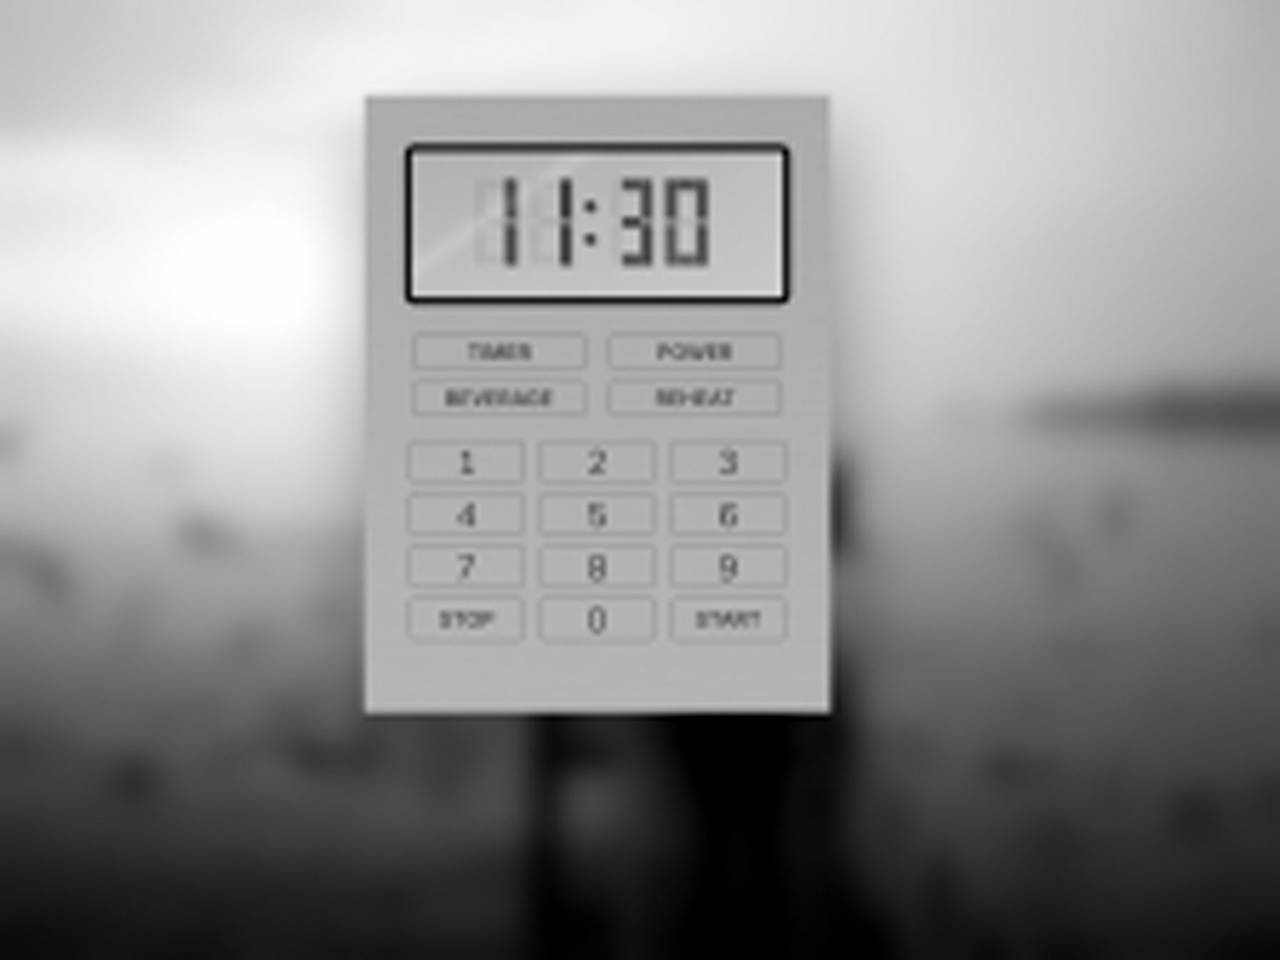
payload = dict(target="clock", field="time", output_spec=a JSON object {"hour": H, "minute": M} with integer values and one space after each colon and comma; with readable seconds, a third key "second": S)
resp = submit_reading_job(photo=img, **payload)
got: {"hour": 11, "minute": 30}
